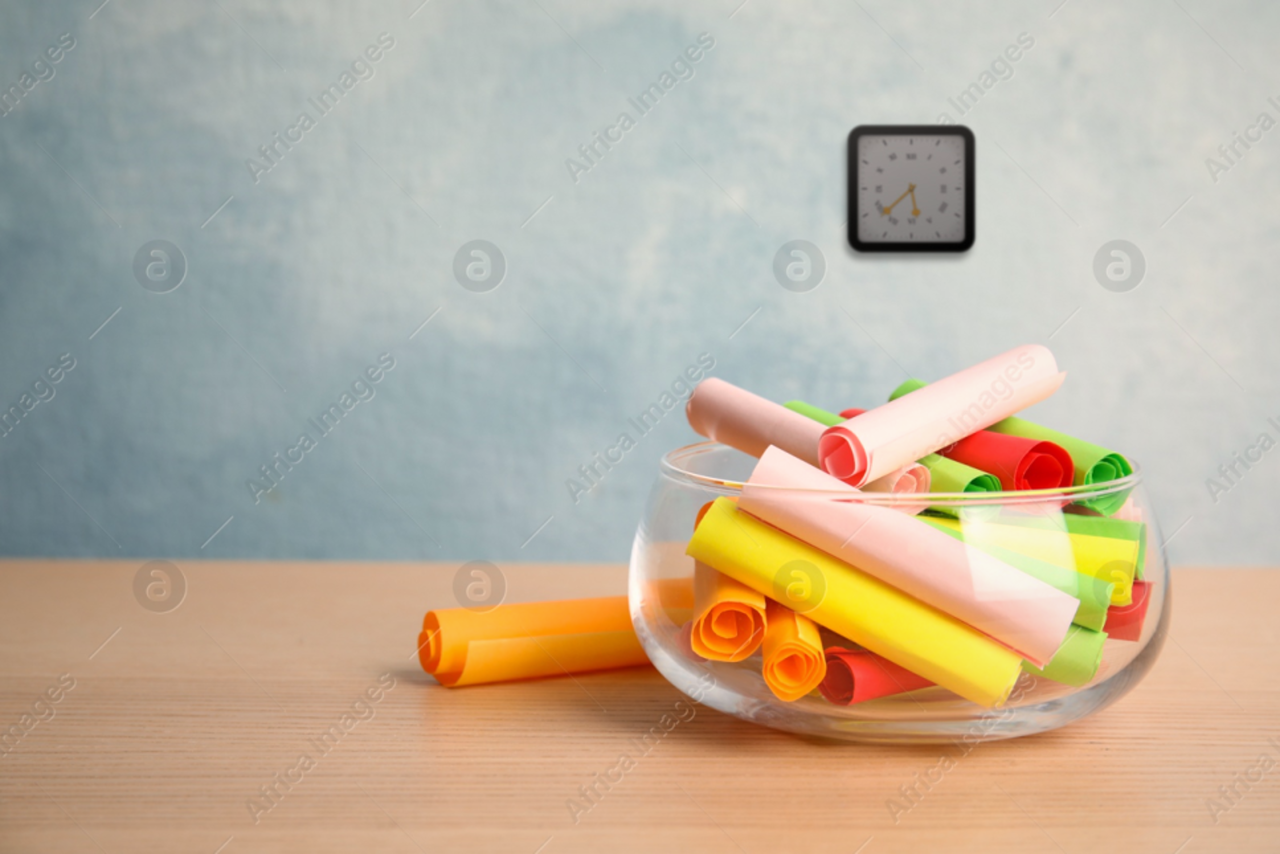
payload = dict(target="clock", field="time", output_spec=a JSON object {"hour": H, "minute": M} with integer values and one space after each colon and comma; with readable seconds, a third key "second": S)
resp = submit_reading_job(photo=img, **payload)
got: {"hour": 5, "minute": 38}
